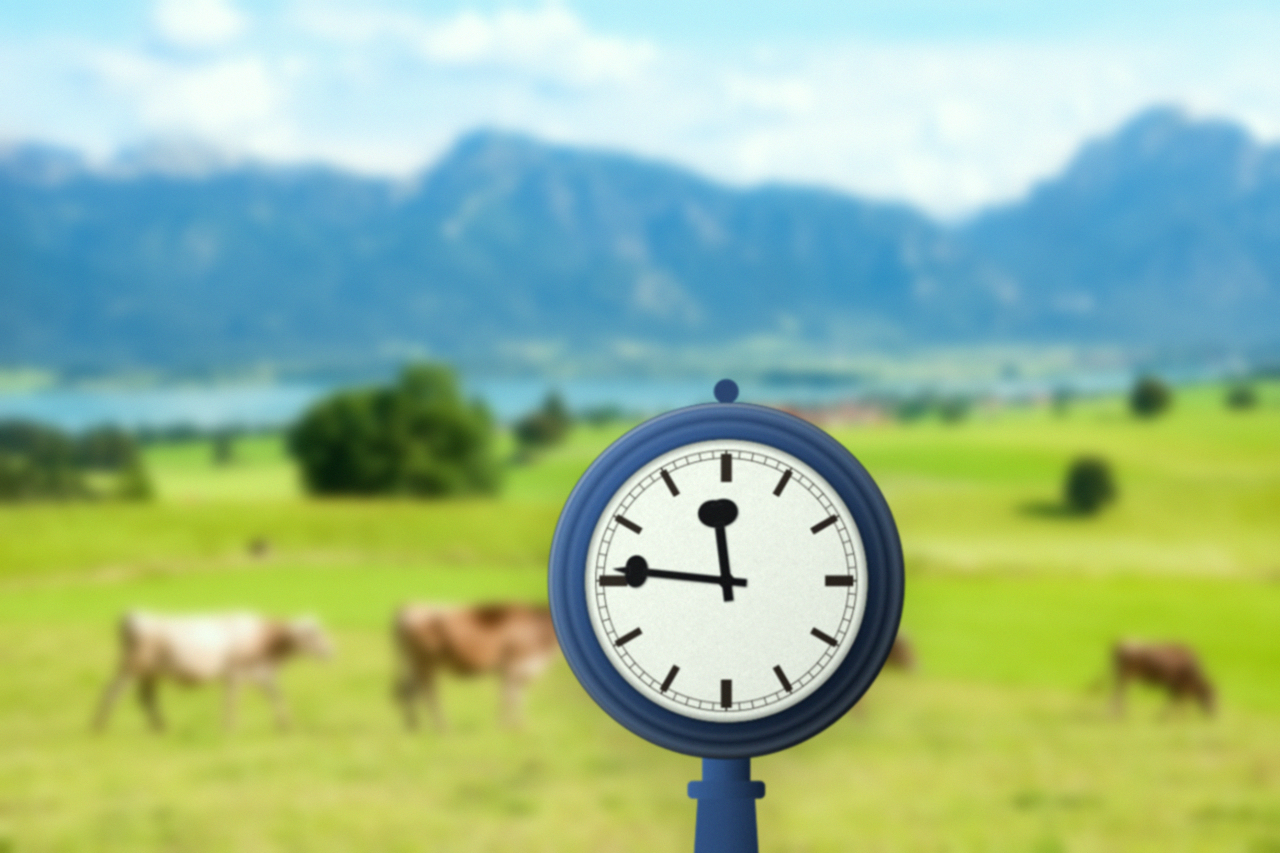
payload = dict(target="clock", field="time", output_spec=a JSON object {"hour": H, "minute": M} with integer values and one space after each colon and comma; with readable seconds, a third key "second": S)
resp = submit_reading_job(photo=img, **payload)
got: {"hour": 11, "minute": 46}
